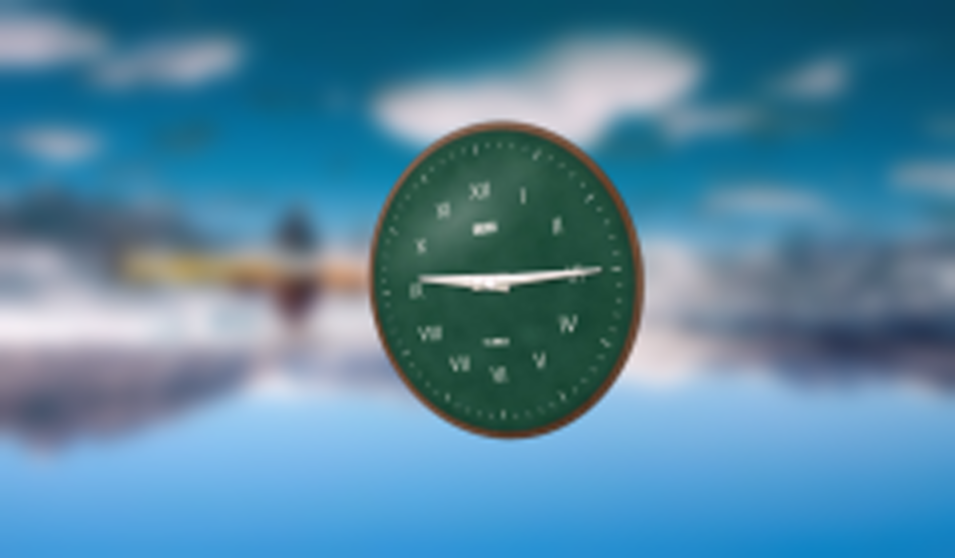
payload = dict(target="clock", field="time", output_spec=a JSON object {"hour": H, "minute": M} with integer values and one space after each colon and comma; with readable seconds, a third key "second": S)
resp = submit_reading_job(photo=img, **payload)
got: {"hour": 9, "minute": 15}
